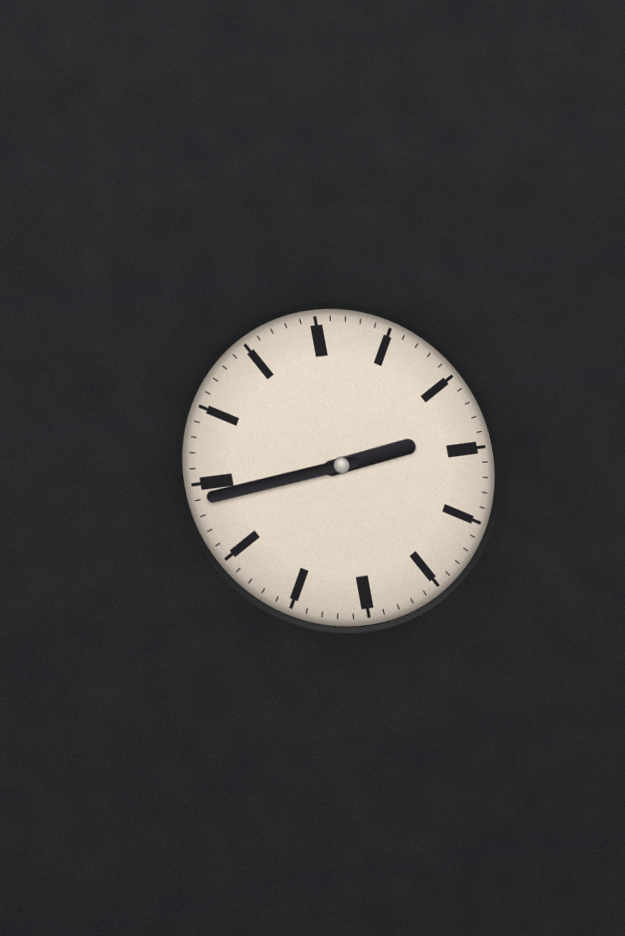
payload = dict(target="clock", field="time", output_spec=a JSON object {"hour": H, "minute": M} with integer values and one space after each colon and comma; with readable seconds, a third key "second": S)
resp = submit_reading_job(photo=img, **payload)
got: {"hour": 2, "minute": 44}
